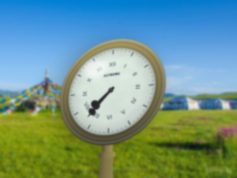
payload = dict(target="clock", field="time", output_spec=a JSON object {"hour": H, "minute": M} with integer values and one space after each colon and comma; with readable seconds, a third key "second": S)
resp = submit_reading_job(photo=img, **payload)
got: {"hour": 7, "minute": 37}
